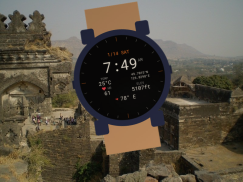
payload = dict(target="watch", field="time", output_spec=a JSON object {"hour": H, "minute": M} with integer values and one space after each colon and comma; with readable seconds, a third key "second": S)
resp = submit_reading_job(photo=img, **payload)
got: {"hour": 7, "minute": 49}
